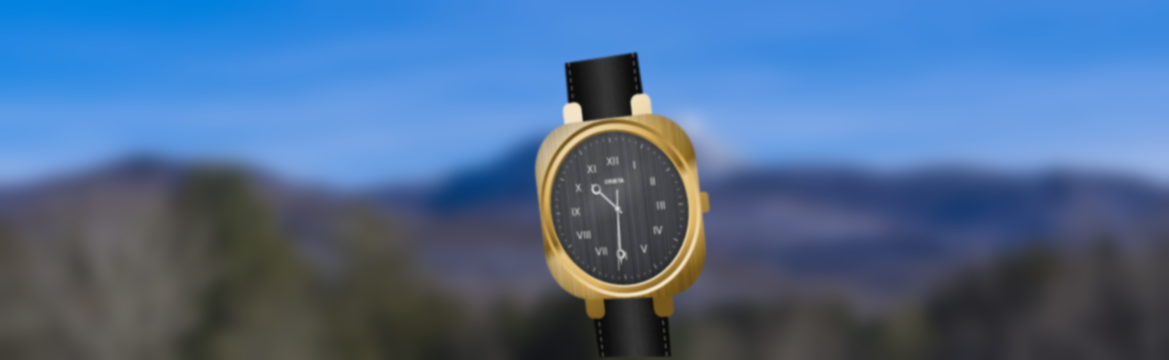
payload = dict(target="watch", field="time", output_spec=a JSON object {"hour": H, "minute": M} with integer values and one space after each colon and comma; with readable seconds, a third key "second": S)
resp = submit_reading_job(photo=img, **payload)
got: {"hour": 10, "minute": 30, "second": 31}
